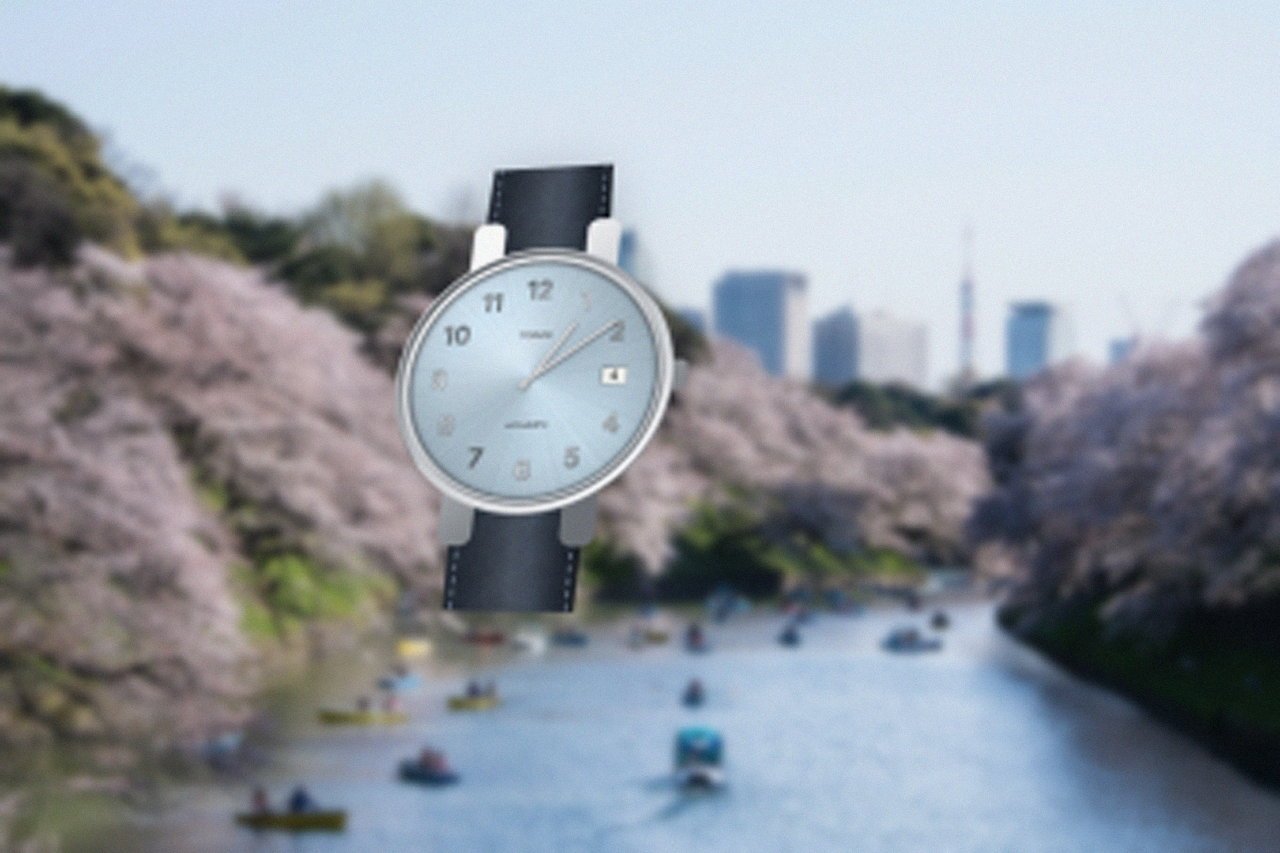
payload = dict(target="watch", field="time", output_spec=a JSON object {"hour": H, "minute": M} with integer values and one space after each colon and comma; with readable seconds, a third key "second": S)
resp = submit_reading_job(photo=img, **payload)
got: {"hour": 1, "minute": 9}
